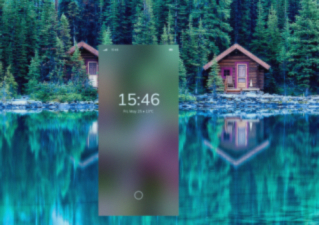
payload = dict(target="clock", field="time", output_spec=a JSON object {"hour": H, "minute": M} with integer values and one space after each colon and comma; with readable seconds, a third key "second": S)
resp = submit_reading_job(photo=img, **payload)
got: {"hour": 15, "minute": 46}
